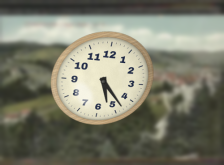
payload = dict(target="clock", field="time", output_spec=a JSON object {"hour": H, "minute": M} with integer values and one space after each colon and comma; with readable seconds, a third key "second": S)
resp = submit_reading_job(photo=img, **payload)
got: {"hour": 5, "minute": 23}
